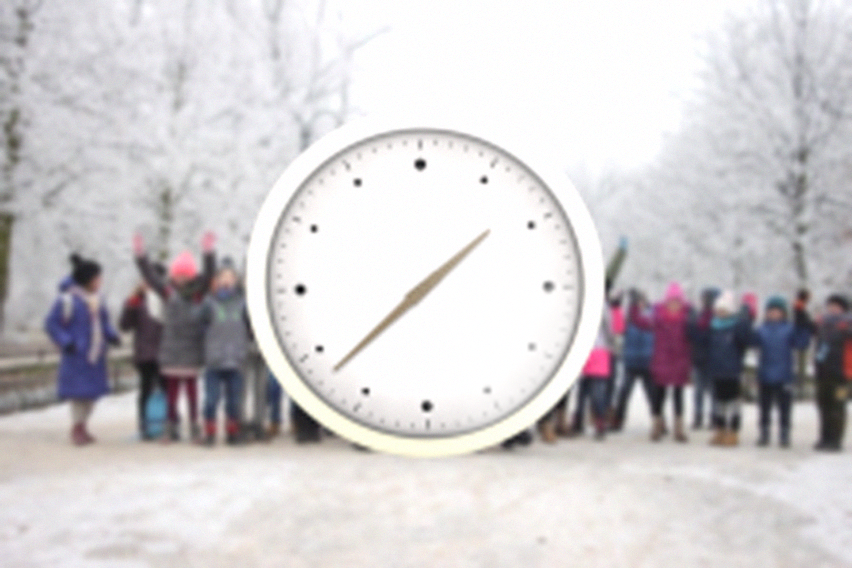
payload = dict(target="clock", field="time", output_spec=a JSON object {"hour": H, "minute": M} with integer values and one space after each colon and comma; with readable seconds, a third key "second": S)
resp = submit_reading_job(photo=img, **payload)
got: {"hour": 1, "minute": 38}
